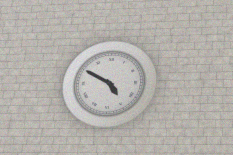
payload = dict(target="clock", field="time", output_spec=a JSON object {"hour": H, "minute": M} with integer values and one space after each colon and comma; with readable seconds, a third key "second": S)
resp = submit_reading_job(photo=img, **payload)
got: {"hour": 4, "minute": 50}
